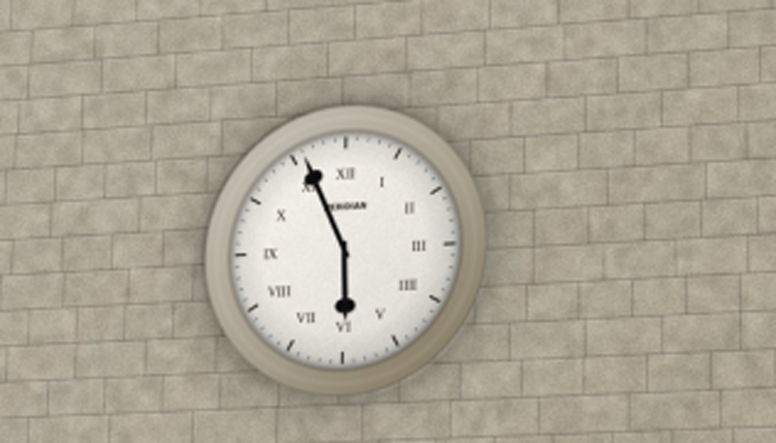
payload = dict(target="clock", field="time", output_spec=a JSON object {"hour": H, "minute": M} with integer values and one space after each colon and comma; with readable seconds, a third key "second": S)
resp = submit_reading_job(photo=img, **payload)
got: {"hour": 5, "minute": 56}
